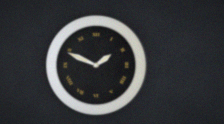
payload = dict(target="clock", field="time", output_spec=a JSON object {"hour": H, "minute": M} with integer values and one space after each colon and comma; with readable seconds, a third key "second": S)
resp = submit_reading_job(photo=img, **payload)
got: {"hour": 1, "minute": 49}
